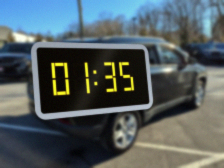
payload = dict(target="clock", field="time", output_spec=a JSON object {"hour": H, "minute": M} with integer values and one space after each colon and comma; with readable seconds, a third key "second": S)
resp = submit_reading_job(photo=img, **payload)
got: {"hour": 1, "minute": 35}
